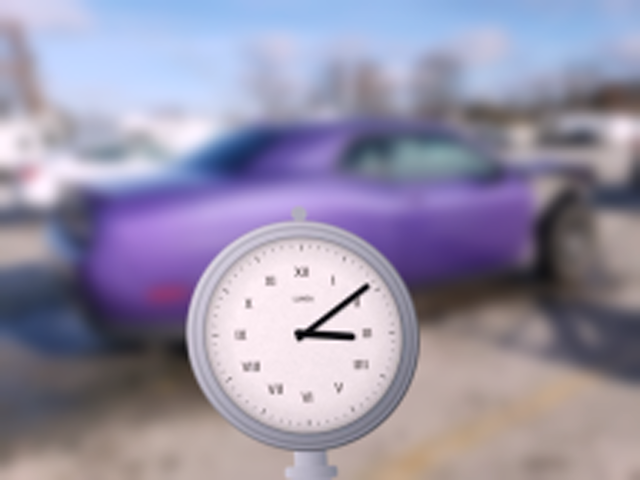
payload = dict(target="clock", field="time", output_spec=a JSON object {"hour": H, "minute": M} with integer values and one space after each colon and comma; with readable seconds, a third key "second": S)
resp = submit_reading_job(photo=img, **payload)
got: {"hour": 3, "minute": 9}
